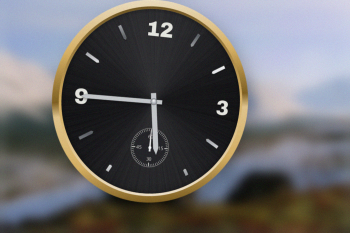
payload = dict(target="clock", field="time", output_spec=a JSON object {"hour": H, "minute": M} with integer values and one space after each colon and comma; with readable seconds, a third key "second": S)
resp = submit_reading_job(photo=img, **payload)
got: {"hour": 5, "minute": 45}
